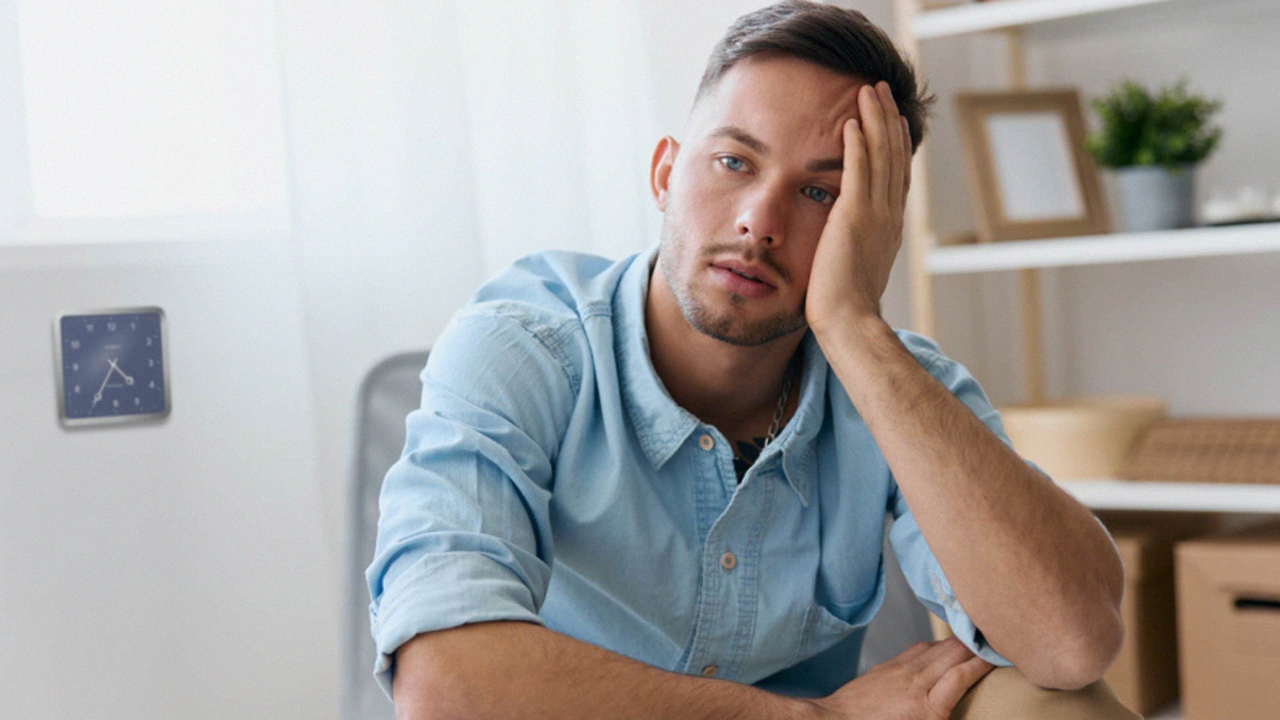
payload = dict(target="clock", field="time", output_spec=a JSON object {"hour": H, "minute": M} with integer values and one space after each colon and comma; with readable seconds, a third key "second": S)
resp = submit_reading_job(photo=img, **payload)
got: {"hour": 4, "minute": 35}
